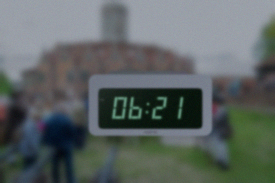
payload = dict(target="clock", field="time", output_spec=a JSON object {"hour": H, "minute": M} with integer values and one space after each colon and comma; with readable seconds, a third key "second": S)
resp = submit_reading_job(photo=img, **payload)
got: {"hour": 6, "minute": 21}
